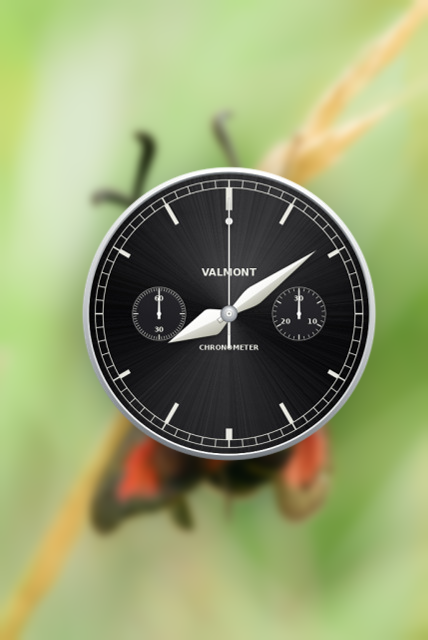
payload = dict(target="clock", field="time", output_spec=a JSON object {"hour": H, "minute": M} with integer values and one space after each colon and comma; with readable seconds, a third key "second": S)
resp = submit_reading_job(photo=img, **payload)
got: {"hour": 8, "minute": 9}
